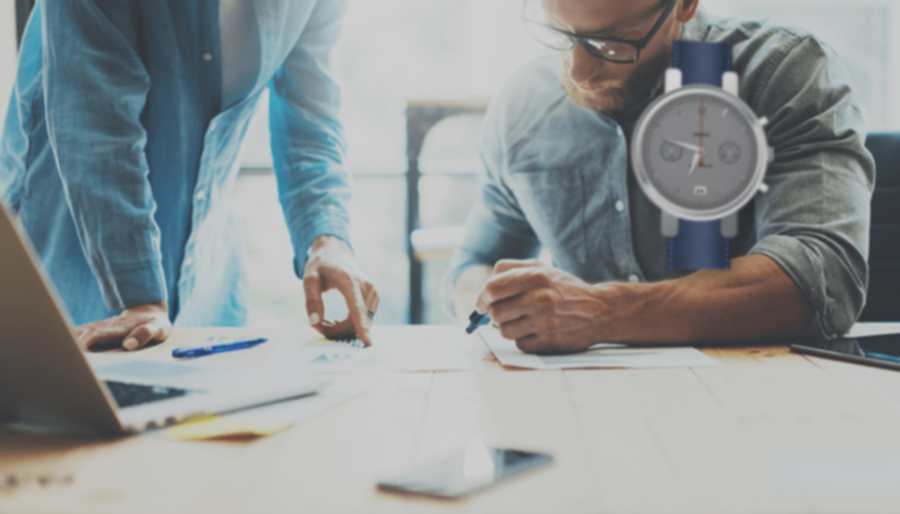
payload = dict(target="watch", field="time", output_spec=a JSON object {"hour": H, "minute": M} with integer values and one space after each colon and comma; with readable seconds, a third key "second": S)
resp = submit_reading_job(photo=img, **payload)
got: {"hour": 6, "minute": 48}
